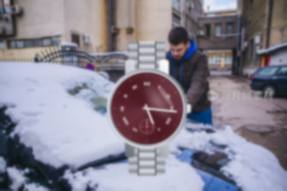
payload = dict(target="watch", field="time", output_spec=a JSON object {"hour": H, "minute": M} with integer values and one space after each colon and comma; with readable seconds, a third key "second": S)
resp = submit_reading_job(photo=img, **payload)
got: {"hour": 5, "minute": 16}
